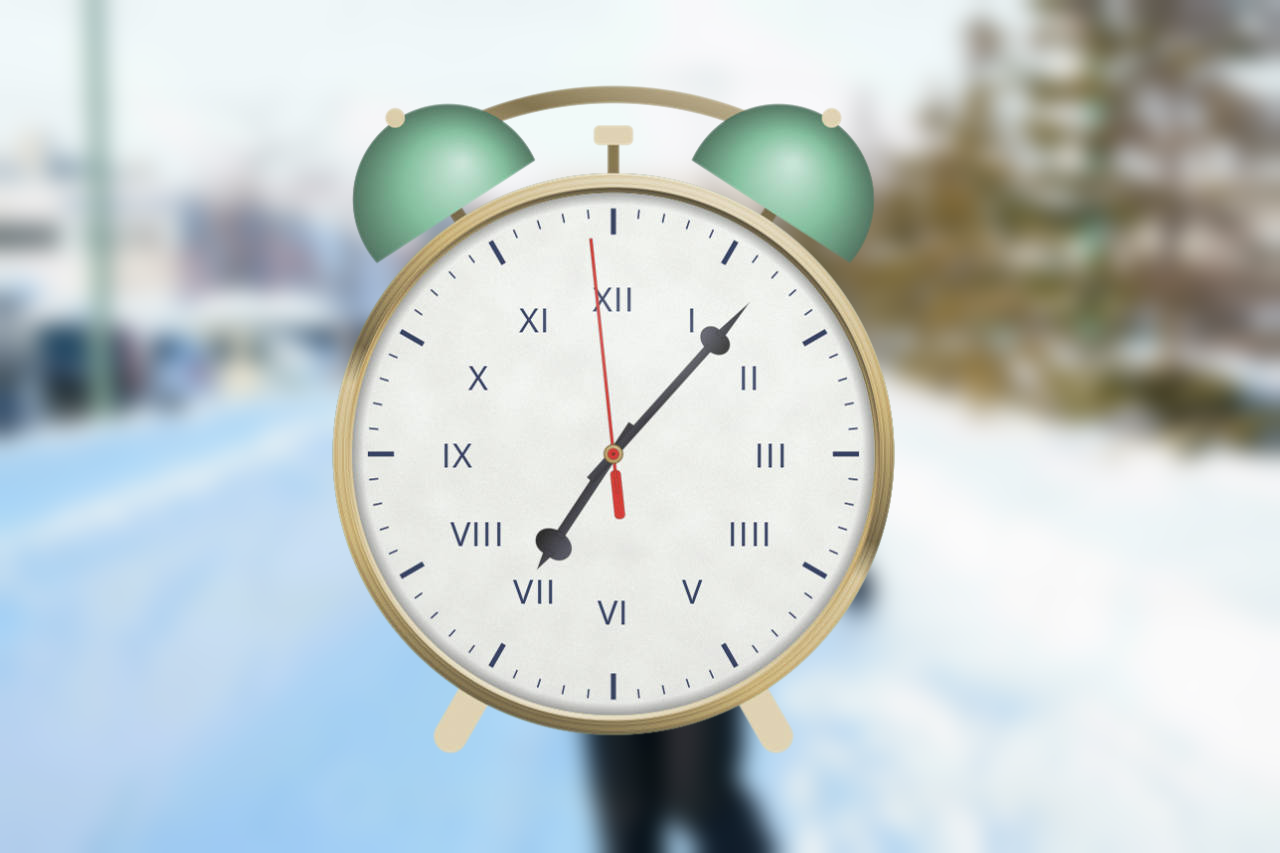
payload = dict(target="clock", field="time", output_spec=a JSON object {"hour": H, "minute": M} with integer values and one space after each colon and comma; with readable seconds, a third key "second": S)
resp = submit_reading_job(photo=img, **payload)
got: {"hour": 7, "minute": 6, "second": 59}
